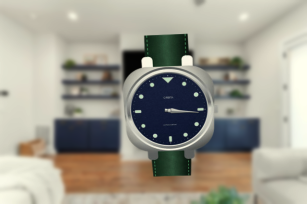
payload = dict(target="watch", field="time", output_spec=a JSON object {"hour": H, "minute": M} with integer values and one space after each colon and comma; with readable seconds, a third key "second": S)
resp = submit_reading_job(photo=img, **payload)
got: {"hour": 3, "minute": 16}
